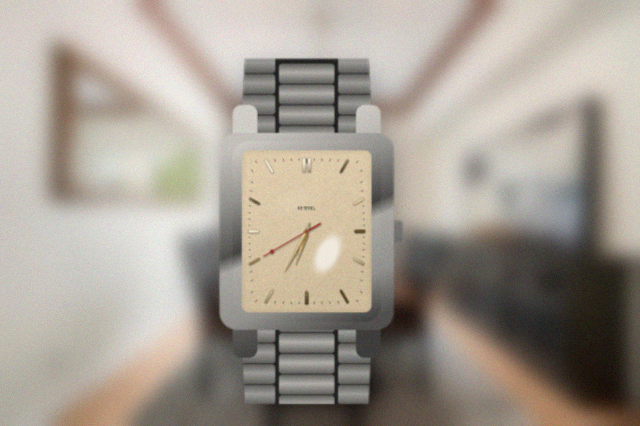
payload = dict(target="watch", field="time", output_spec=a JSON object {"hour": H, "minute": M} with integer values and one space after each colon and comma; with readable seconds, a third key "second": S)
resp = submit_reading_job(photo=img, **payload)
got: {"hour": 6, "minute": 34, "second": 40}
